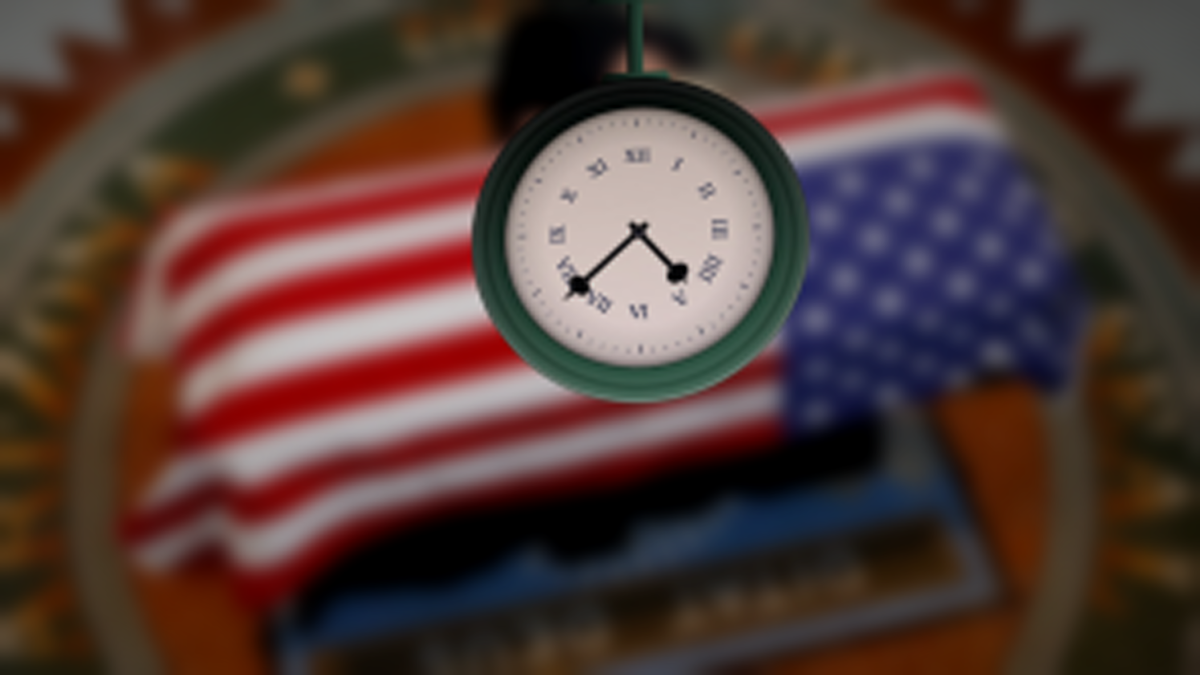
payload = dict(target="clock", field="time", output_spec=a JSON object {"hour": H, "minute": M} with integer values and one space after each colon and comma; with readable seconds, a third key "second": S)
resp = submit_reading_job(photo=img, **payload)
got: {"hour": 4, "minute": 38}
